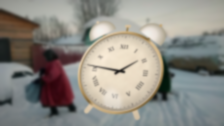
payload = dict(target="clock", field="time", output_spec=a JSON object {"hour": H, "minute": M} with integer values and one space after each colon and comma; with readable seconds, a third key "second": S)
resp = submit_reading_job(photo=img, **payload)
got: {"hour": 1, "minute": 46}
